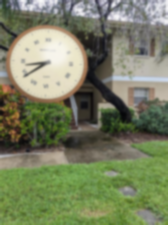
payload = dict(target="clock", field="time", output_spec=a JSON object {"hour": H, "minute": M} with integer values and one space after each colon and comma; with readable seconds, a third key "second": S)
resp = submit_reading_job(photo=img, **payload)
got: {"hour": 8, "minute": 39}
